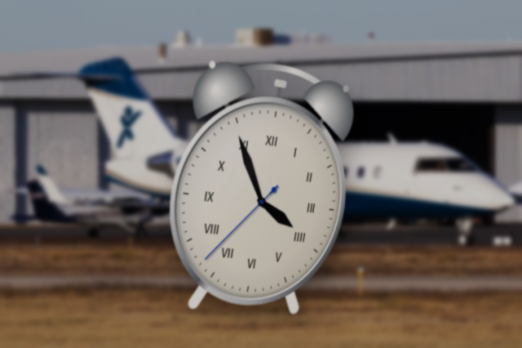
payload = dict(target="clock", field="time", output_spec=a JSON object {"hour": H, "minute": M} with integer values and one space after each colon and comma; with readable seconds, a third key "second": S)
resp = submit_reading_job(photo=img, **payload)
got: {"hour": 3, "minute": 54, "second": 37}
